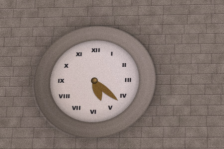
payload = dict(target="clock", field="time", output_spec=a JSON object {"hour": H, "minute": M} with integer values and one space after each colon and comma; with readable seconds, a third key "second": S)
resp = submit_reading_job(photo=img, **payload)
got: {"hour": 5, "minute": 22}
